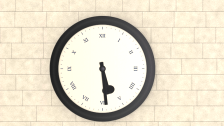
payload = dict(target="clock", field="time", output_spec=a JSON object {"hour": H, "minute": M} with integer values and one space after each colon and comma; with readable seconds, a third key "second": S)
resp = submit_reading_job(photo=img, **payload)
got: {"hour": 5, "minute": 29}
